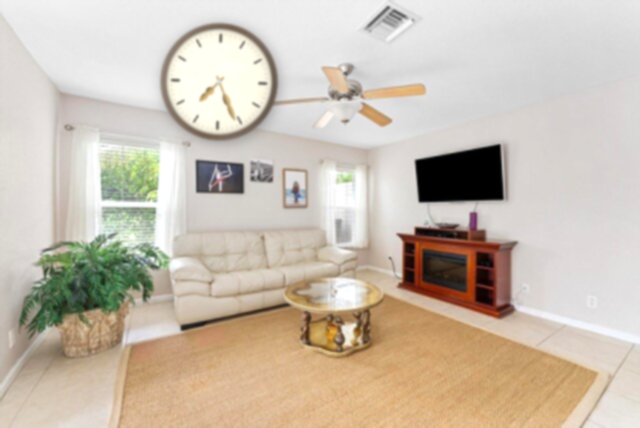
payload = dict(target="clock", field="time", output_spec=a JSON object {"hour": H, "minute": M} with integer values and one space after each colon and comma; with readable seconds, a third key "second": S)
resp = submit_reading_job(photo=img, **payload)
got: {"hour": 7, "minute": 26}
